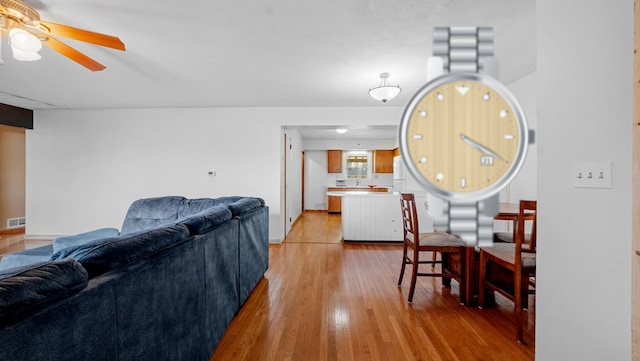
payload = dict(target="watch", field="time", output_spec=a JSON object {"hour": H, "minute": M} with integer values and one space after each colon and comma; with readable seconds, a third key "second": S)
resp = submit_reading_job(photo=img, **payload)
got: {"hour": 4, "minute": 20}
